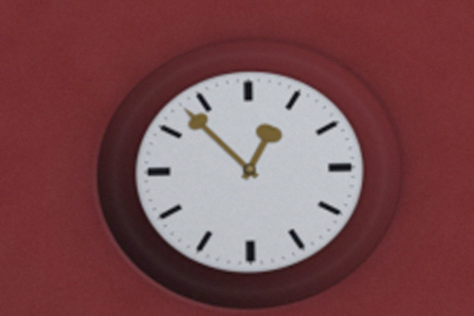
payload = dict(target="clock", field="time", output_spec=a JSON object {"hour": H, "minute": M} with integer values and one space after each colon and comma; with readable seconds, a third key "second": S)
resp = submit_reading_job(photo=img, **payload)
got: {"hour": 12, "minute": 53}
